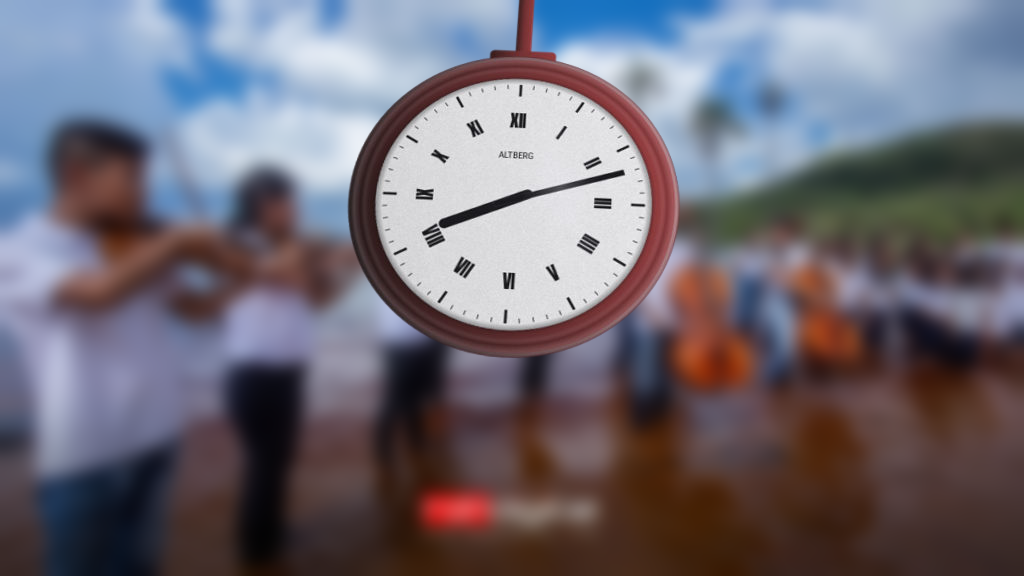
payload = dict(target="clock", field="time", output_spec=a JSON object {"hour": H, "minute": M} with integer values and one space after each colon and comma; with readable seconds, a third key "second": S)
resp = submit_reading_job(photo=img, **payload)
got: {"hour": 8, "minute": 12}
